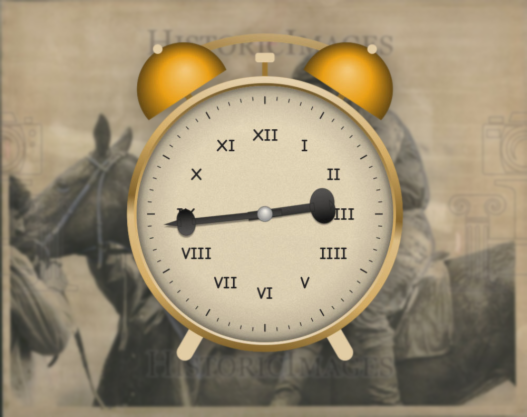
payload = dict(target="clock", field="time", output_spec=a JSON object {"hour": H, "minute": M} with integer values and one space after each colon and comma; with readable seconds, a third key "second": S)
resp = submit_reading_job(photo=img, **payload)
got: {"hour": 2, "minute": 44}
